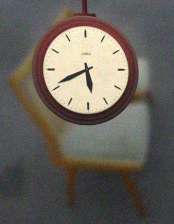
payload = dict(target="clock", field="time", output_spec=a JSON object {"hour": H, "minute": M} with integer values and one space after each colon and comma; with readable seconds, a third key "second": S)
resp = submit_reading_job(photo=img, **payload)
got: {"hour": 5, "minute": 41}
